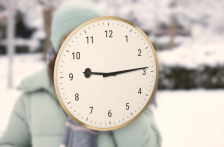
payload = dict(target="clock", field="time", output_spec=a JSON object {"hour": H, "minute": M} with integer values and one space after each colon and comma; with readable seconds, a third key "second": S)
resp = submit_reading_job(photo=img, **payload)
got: {"hour": 9, "minute": 14}
